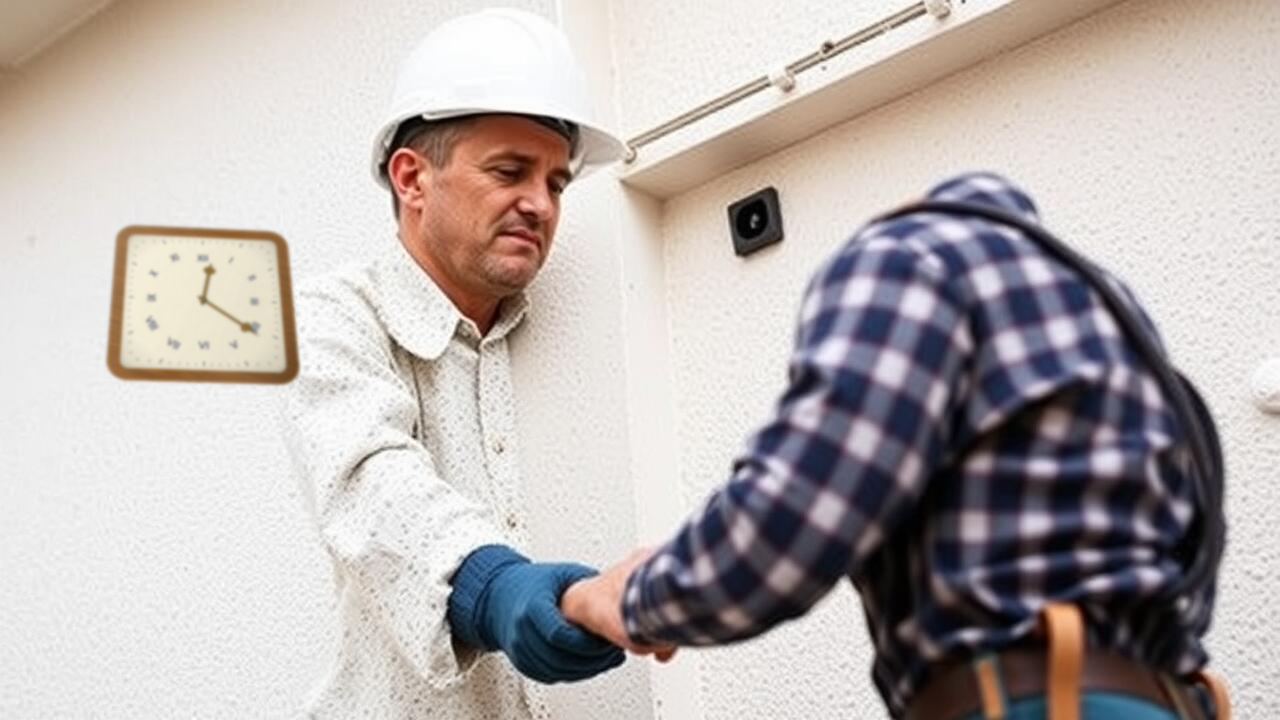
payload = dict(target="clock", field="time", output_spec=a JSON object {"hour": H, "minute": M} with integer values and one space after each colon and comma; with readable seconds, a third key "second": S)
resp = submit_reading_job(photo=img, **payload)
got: {"hour": 12, "minute": 21}
